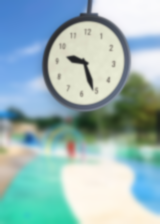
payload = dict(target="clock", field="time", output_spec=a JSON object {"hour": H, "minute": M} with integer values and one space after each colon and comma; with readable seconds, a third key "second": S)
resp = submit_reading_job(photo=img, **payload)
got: {"hour": 9, "minute": 26}
